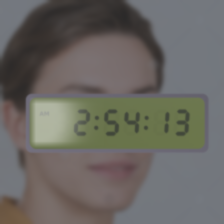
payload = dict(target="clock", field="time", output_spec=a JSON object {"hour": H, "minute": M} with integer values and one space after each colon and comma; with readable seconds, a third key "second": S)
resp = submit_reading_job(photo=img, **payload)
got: {"hour": 2, "minute": 54, "second": 13}
